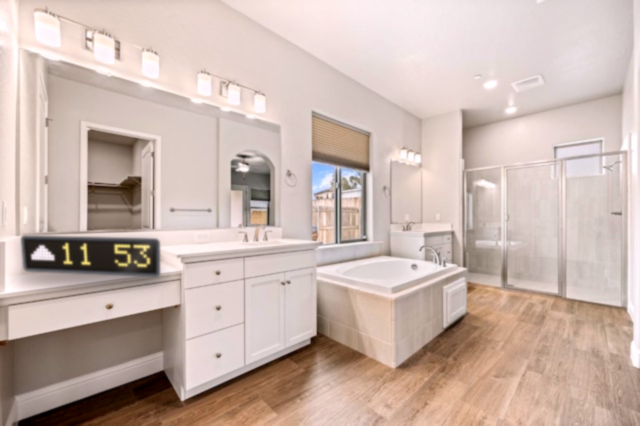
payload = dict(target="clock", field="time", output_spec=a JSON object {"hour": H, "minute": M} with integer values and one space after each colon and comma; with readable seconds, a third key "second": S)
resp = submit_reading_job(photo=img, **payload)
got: {"hour": 11, "minute": 53}
